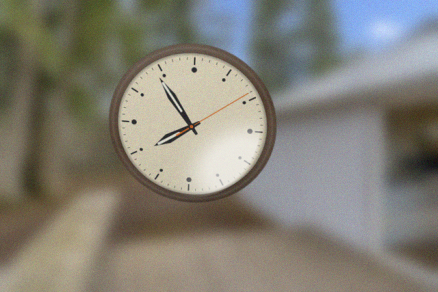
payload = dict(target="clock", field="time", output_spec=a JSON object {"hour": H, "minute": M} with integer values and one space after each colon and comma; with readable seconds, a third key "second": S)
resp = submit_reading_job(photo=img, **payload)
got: {"hour": 7, "minute": 54, "second": 9}
